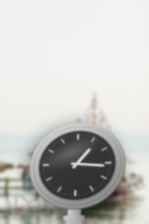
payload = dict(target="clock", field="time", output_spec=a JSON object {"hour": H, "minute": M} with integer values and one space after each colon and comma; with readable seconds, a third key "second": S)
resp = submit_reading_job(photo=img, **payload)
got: {"hour": 1, "minute": 16}
